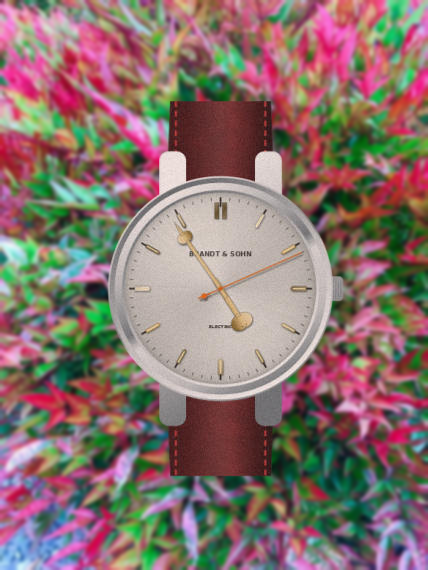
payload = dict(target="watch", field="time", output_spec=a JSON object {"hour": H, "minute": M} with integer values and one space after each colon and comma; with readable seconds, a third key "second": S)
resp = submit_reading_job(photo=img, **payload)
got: {"hour": 4, "minute": 54, "second": 11}
